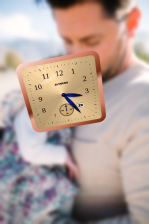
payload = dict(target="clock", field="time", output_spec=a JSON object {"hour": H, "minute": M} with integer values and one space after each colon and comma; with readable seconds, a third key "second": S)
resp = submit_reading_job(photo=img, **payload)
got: {"hour": 3, "minute": 25}
